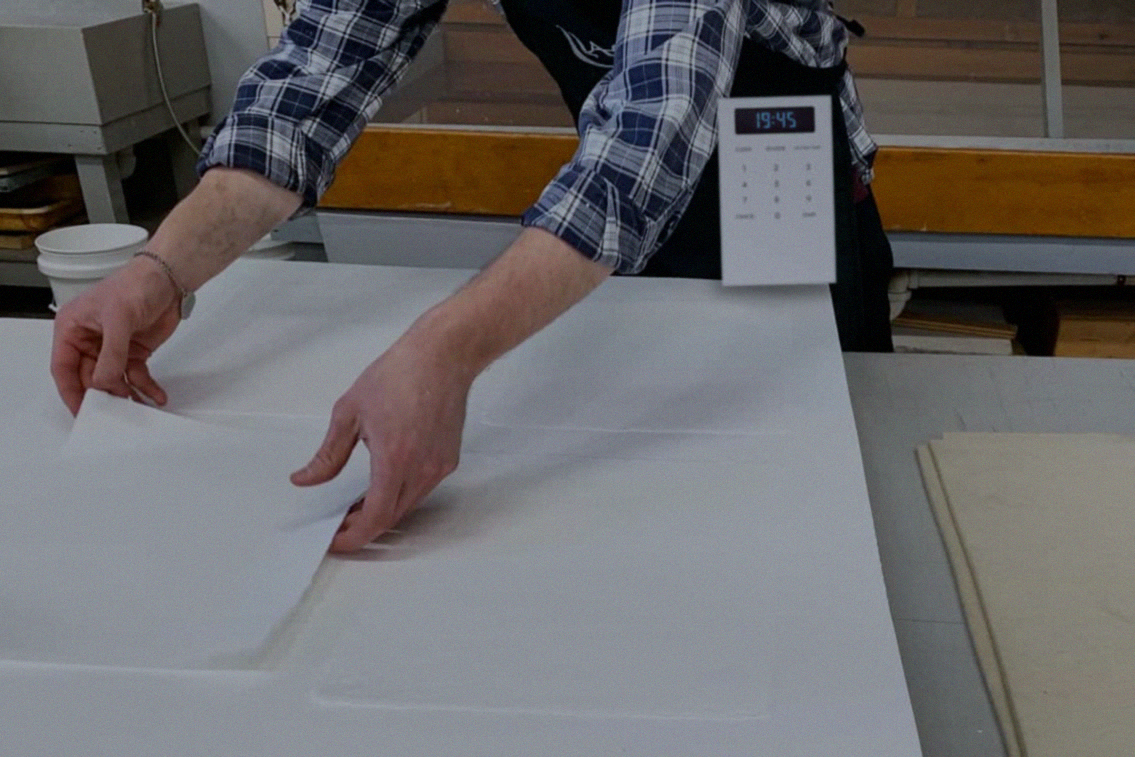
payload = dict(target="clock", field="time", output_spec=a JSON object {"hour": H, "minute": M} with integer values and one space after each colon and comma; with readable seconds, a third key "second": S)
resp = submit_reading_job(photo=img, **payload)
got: {"hour": 19, "minute": 45}
